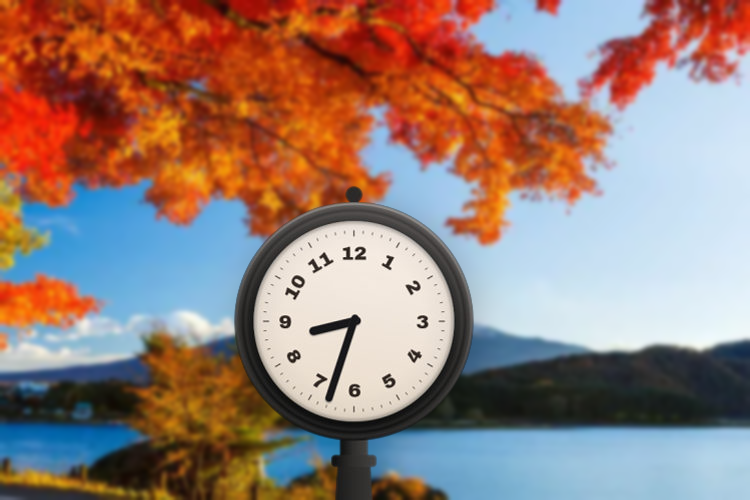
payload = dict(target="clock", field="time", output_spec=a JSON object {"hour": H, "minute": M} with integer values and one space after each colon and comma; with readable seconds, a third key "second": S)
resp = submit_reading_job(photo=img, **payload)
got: {"hour": 8, "minute": 33}
